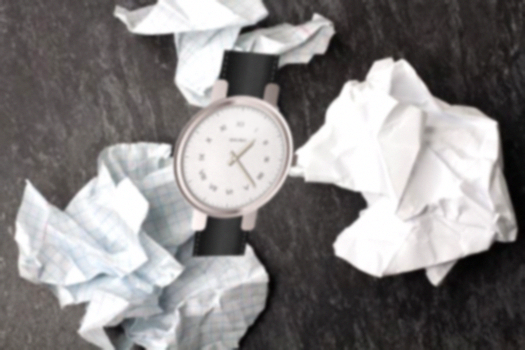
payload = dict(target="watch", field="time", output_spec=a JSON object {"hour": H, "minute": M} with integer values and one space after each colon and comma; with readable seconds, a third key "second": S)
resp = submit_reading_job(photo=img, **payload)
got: {"hour": 1, "minute": 23}
